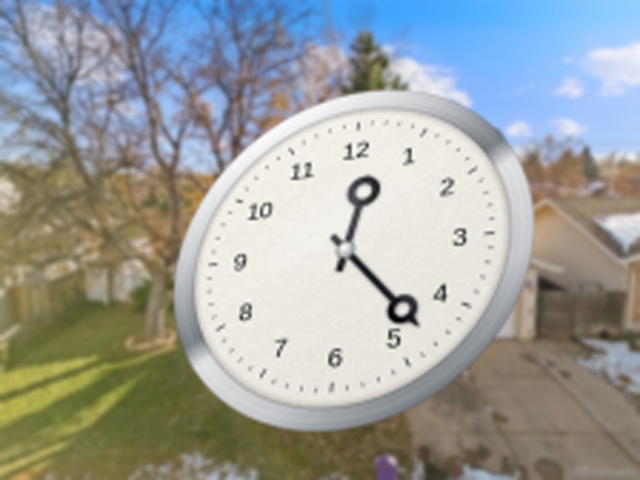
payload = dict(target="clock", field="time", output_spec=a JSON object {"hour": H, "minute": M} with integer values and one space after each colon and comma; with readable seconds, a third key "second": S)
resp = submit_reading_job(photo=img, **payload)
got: {"hour": 12, "minute": 23}
